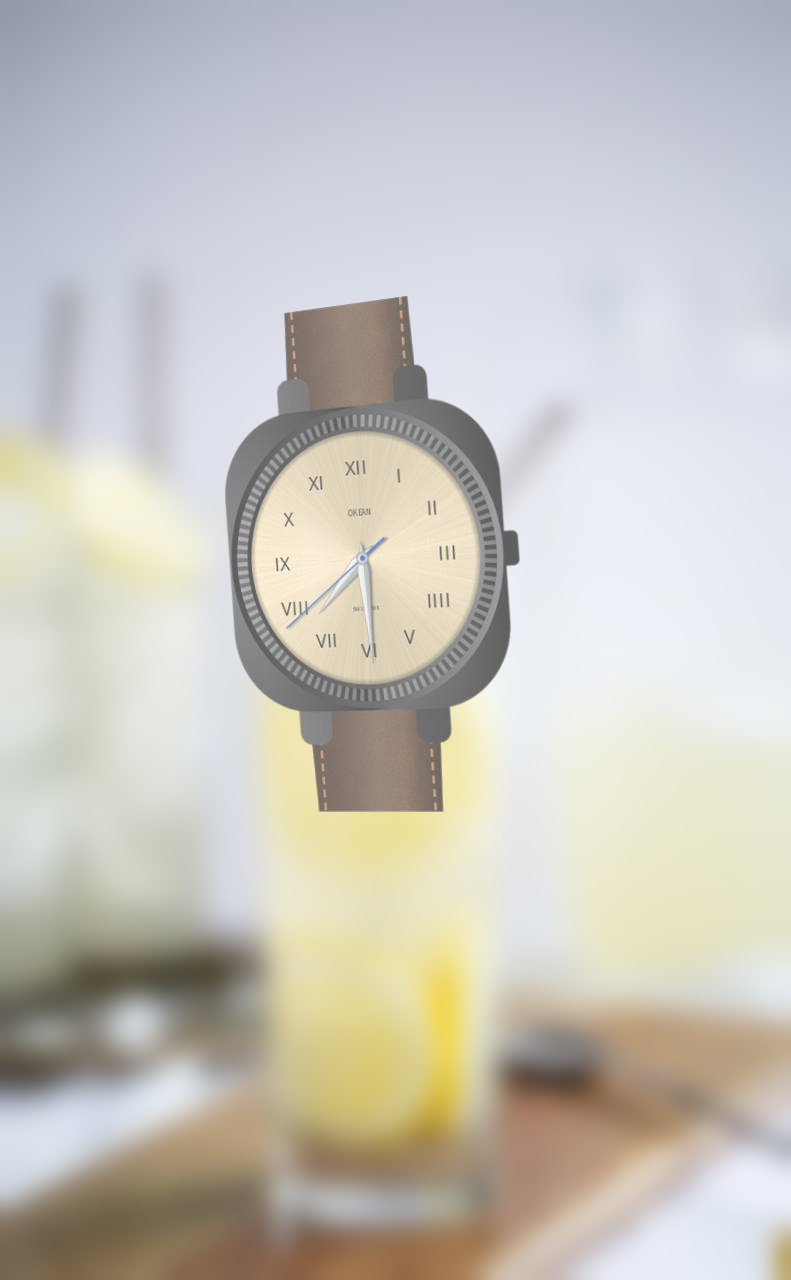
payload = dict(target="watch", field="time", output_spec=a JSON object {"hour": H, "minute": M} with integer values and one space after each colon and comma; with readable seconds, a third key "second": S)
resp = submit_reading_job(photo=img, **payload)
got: {"hour": 7, "minute": 29, "second": 39}
